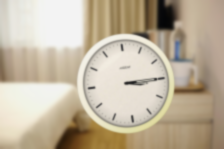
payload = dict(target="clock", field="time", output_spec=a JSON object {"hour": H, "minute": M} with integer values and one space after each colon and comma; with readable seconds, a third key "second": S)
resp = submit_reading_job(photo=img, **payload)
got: {"hour": 3, "minute": 15}
